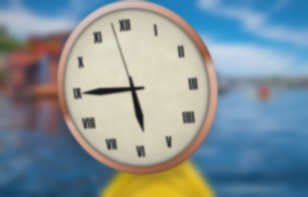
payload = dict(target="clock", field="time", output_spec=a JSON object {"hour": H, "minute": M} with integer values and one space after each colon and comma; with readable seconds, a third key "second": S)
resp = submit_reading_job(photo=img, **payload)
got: {"hour": 5, "minute": 44, "second": 58}
